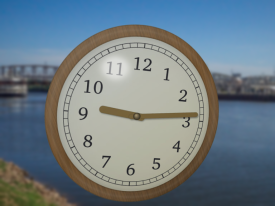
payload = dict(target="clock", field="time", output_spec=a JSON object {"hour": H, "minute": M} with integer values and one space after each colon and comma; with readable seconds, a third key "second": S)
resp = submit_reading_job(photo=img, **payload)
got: {"hour": 9, "minute": 14}
